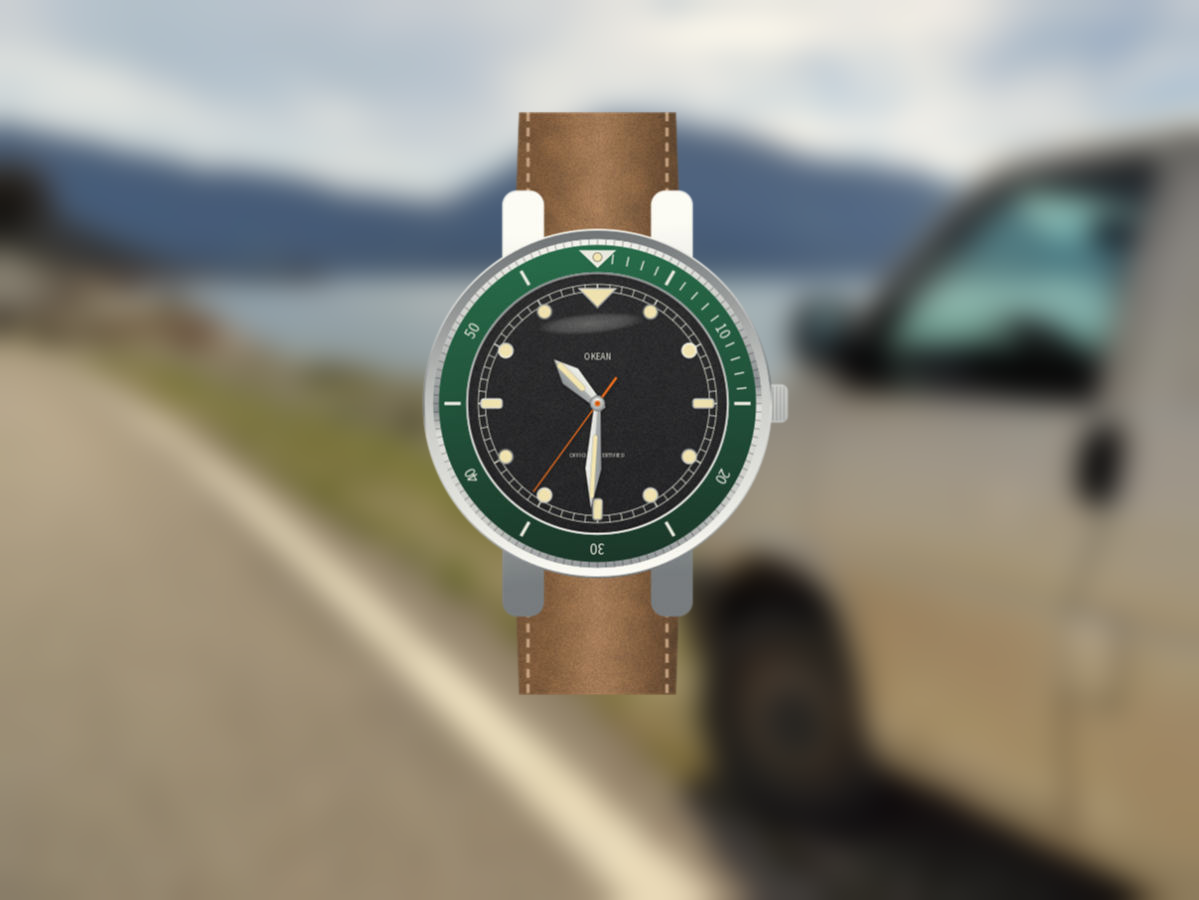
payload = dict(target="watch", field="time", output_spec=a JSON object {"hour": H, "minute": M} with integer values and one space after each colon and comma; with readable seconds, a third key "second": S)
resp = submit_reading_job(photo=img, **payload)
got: {"hour": 10, "minute": 30, "second": 36}
